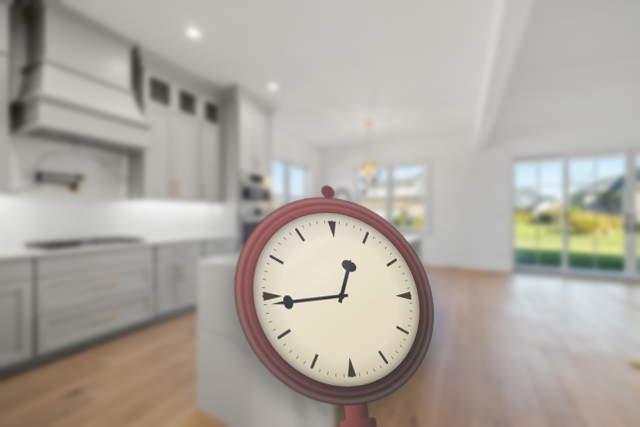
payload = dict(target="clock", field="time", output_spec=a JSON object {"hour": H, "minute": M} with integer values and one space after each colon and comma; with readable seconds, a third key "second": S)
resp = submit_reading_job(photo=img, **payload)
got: {"hour": 12, "minute": 44}
